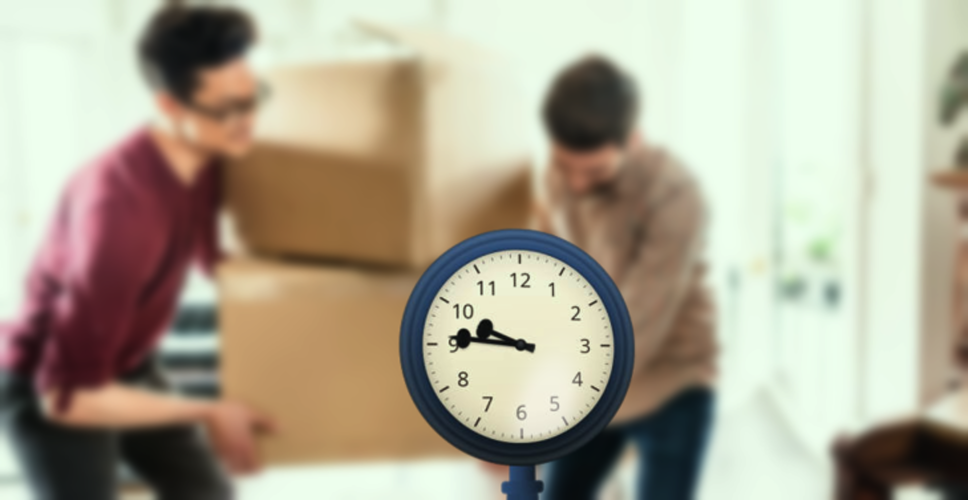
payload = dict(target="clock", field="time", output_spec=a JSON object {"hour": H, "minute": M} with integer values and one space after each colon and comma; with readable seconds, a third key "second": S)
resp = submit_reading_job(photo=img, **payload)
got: {"hour": 9, "minute": 46}
